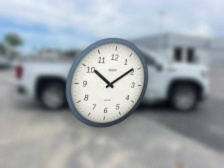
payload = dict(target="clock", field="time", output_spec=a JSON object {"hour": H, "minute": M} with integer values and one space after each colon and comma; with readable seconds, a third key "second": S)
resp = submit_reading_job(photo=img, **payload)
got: {"hour": 10, "minute": 9}
